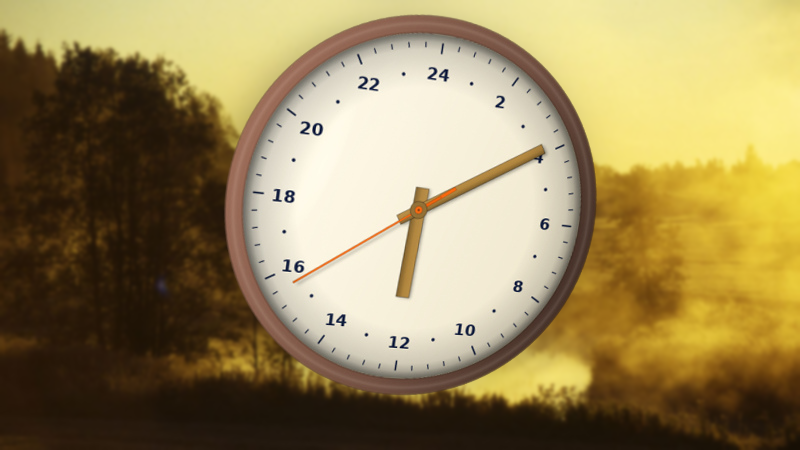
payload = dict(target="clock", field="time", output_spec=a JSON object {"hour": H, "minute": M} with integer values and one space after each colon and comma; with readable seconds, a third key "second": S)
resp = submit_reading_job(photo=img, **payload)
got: {"hour": 12, "minute": 9, "second": 39}
